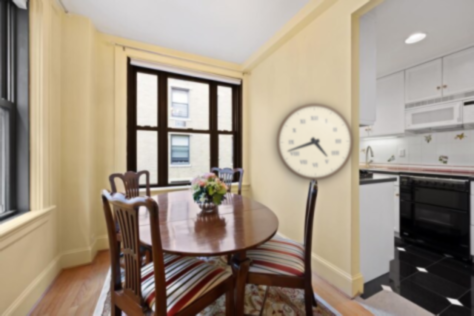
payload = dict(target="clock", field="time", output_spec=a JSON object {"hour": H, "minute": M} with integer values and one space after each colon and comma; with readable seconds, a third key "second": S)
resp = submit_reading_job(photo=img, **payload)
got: {"hour": 4, "minute": 42}
